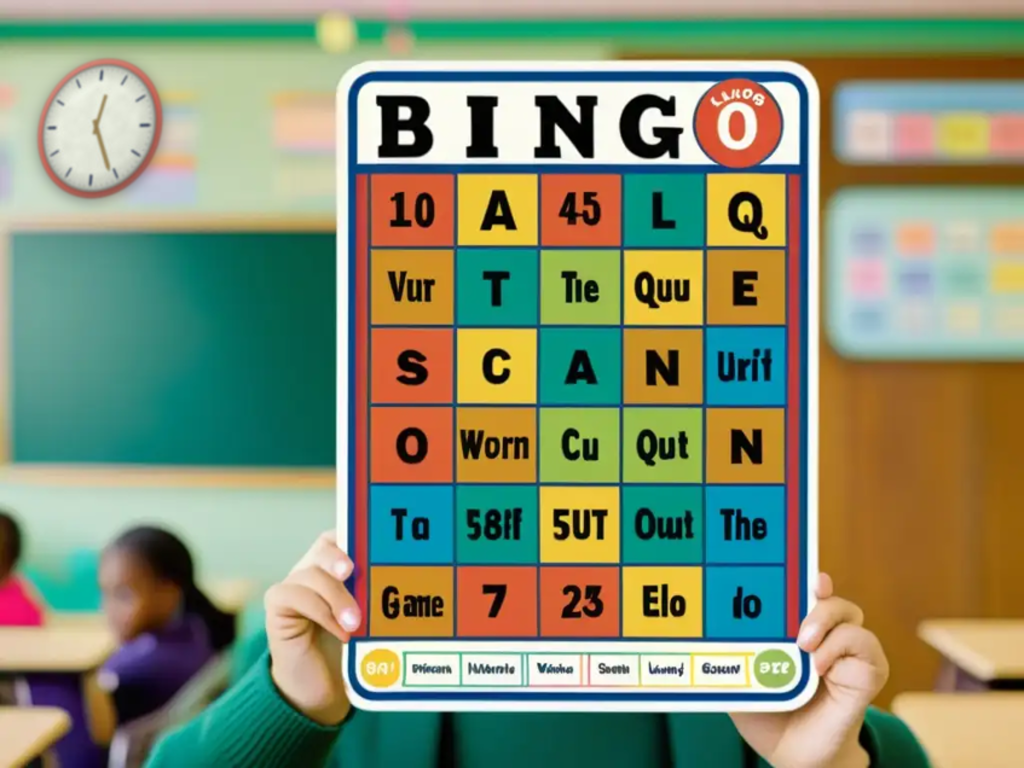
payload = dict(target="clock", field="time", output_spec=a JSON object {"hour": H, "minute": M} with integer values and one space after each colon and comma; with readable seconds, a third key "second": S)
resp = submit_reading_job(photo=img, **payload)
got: {"hour": 12, "minute": 26}
